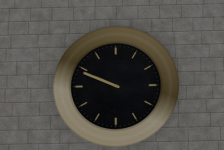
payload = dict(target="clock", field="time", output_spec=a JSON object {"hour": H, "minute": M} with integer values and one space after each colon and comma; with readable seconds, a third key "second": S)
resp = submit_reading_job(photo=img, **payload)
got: {"hour": 9, "minute": 49}
